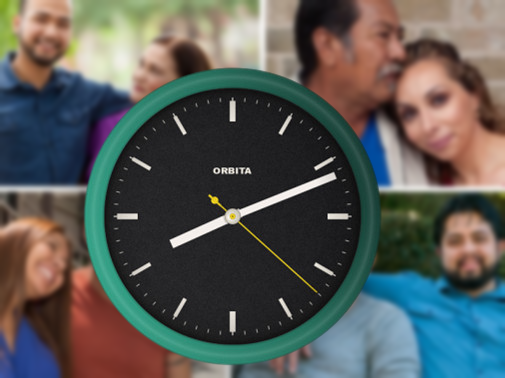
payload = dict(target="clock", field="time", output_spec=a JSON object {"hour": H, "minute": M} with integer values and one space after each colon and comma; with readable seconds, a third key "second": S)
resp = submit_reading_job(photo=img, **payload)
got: {"hour": 8, "minute": 11, "second": 22}
